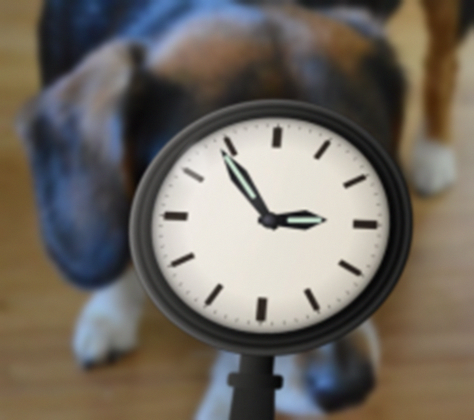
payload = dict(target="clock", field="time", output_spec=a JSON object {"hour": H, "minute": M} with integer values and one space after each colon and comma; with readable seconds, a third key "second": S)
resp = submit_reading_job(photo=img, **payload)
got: {"hour": 2, "minute": 54}
